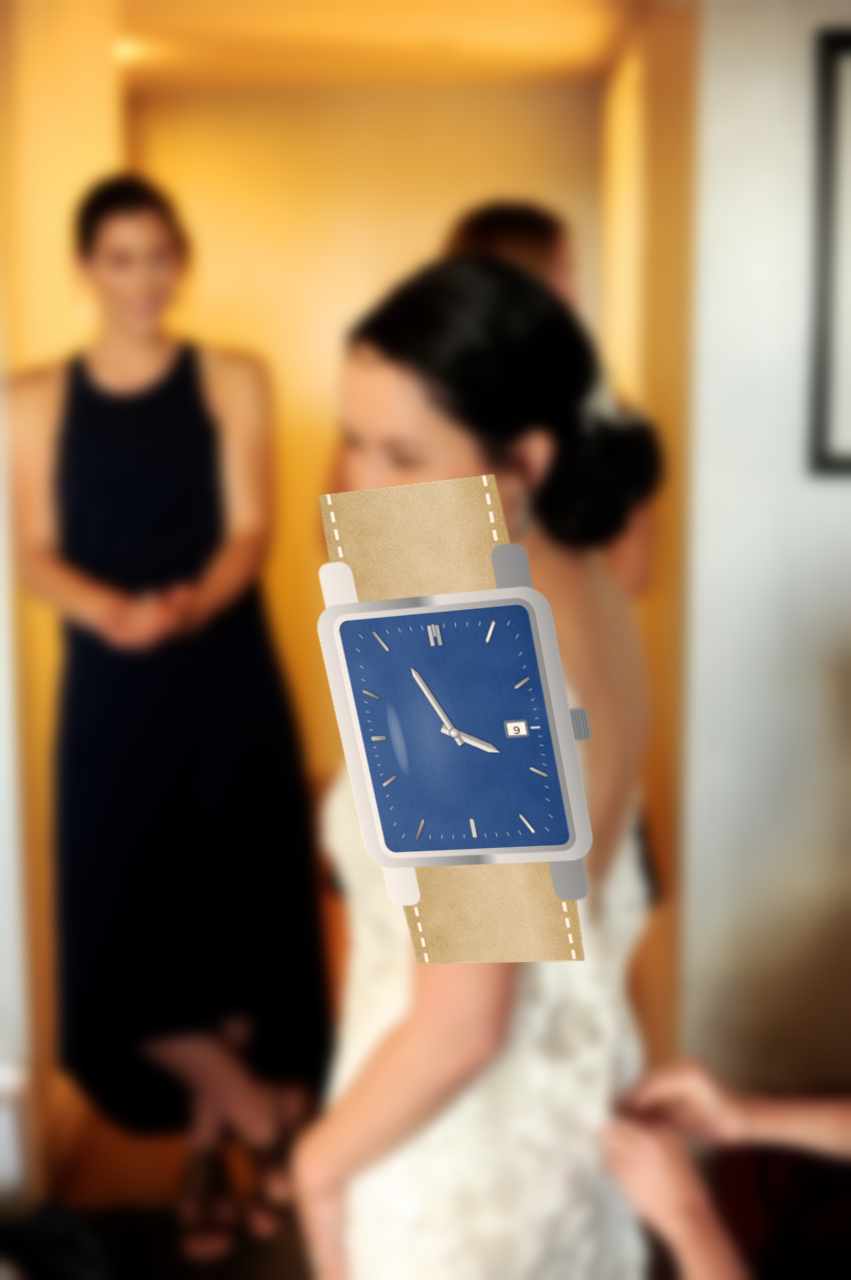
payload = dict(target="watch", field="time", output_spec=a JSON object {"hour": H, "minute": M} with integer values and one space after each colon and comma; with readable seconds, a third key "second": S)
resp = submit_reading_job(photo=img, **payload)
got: {"hour": 3, "minute": 56}
